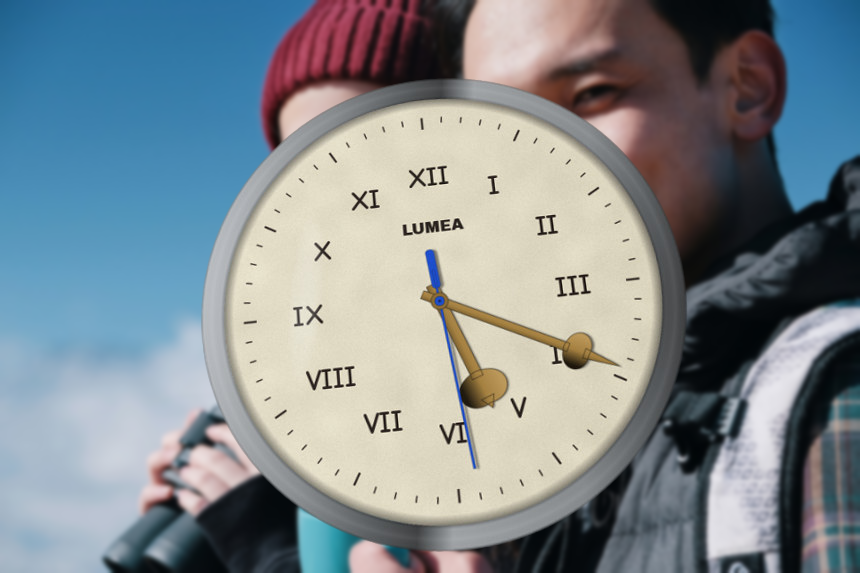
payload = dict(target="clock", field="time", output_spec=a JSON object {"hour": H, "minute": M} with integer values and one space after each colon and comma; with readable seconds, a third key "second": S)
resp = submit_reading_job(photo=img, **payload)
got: {"hour": 5, "minute": 19, "second": 29}
